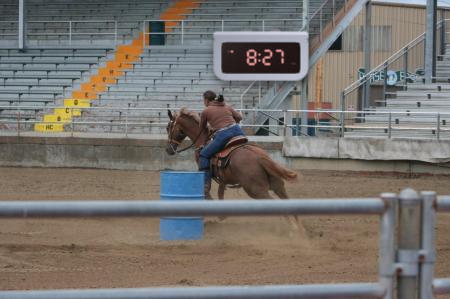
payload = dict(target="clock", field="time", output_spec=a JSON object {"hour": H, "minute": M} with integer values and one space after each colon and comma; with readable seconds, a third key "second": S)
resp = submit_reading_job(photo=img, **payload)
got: {"hour": 8, "minute": 27}
